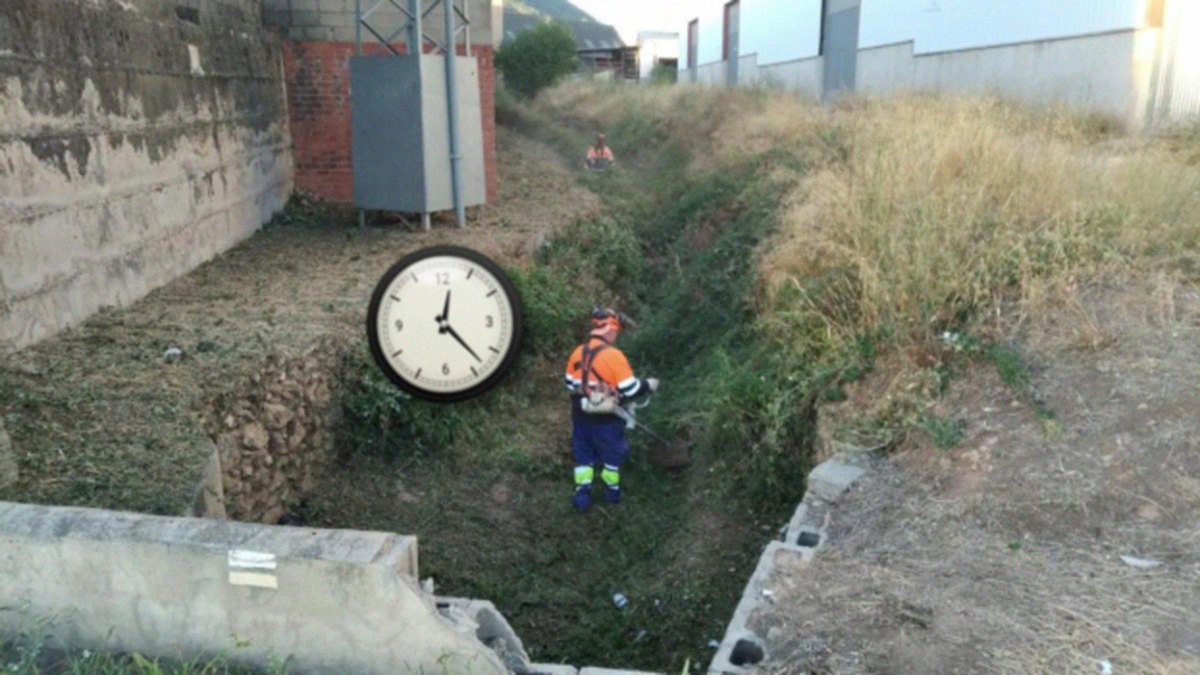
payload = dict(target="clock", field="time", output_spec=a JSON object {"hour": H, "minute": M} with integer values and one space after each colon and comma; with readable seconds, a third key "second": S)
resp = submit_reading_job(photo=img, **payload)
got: {"hour": 12, "minute": 23}
